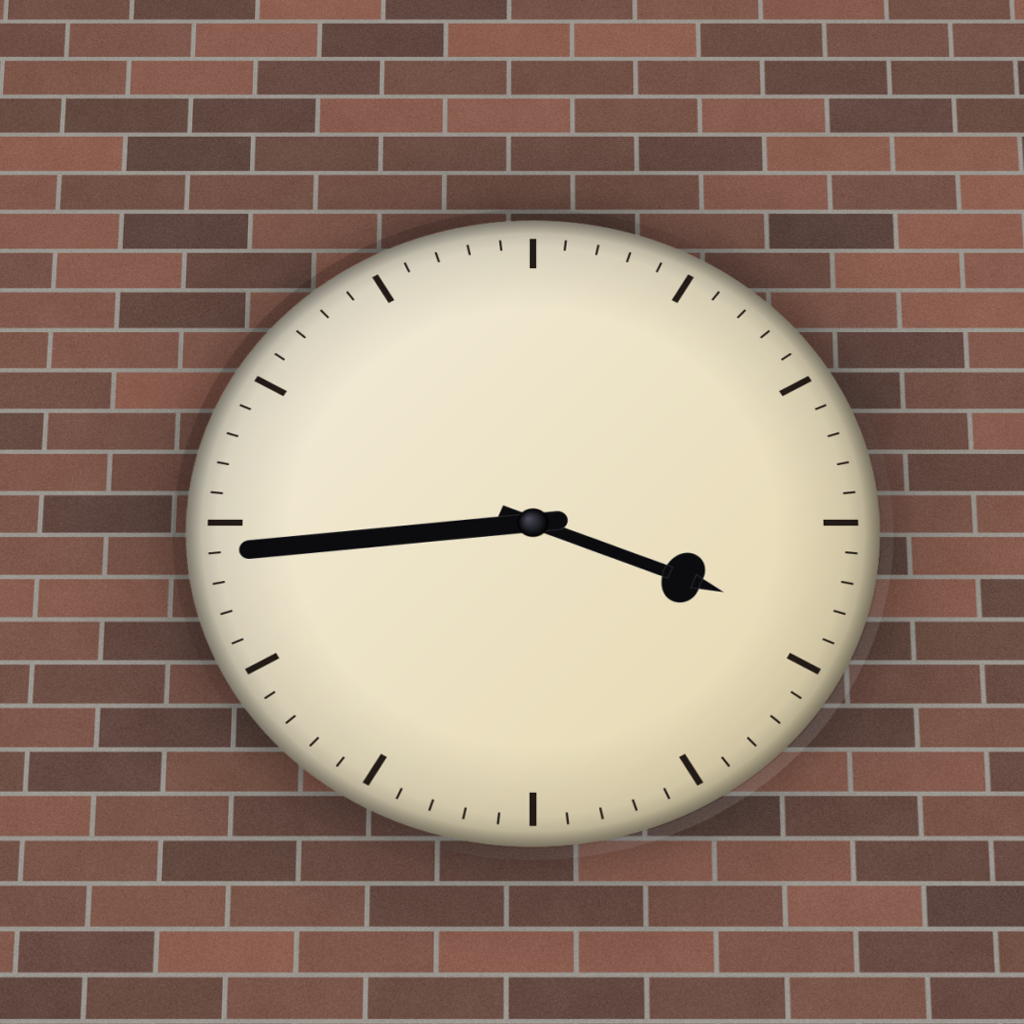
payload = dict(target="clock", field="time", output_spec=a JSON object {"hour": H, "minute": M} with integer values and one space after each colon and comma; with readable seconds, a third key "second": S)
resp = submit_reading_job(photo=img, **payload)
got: {"hour": 3, "minute": 44}
